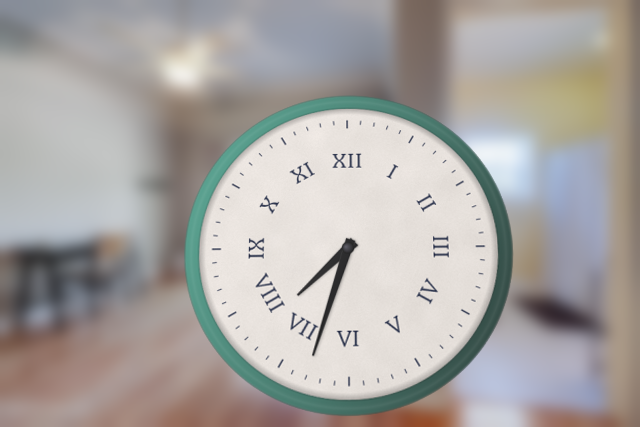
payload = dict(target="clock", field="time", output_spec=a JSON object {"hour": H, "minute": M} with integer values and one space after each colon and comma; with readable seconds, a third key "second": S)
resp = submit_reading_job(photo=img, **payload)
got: {"hour": 7, "minute": 33}
